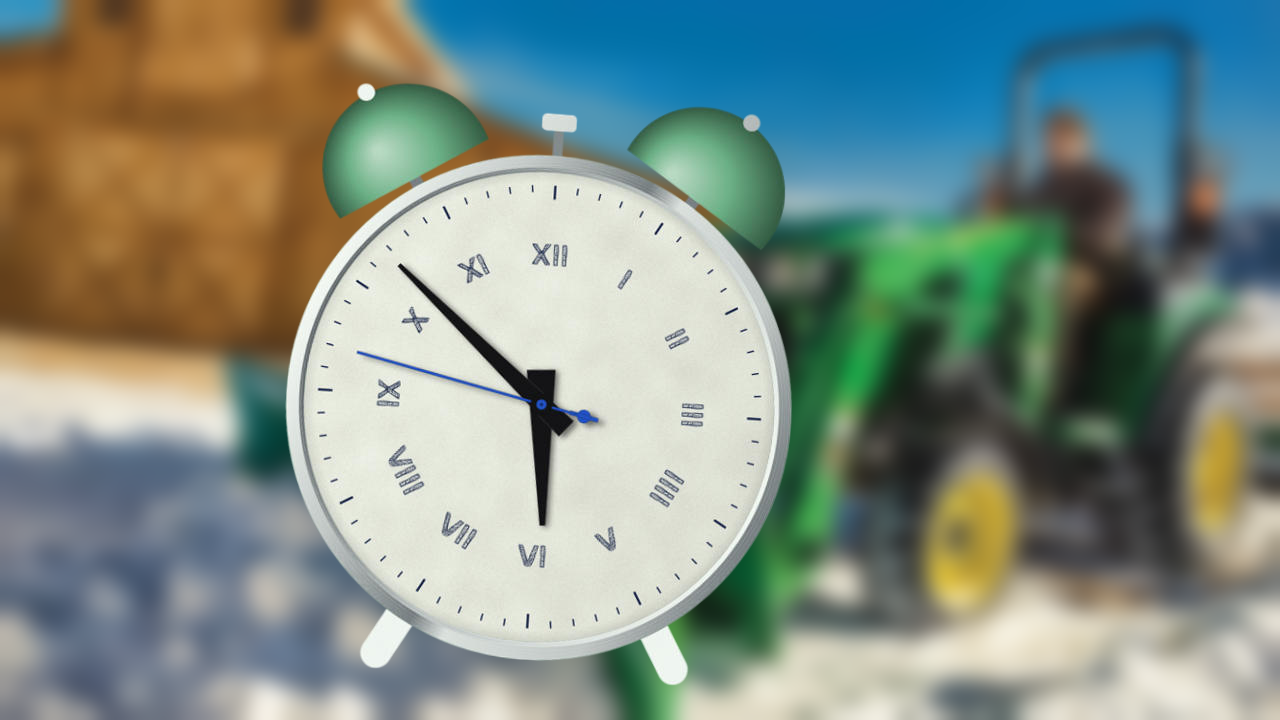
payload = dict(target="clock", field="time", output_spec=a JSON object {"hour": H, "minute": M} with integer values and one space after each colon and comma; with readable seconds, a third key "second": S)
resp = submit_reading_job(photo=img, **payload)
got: {"hour": 5, "minute": 51, "second": 47}
